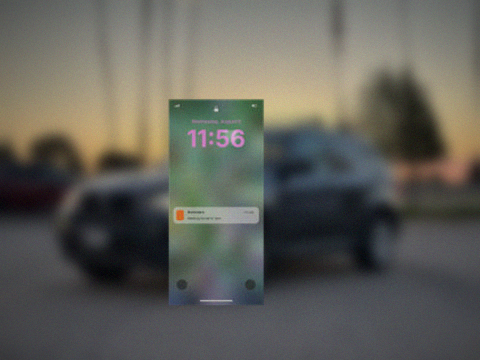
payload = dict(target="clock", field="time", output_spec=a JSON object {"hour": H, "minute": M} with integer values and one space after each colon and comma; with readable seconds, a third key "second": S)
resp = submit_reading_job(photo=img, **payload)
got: {"hour": 11, "minute": 56}
